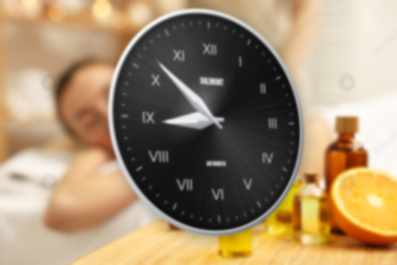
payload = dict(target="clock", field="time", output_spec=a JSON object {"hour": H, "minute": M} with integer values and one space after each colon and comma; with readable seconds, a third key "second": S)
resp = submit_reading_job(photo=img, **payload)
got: {"hour": 8, "minute": 52}
